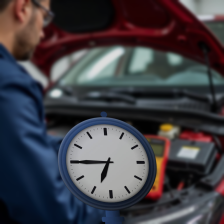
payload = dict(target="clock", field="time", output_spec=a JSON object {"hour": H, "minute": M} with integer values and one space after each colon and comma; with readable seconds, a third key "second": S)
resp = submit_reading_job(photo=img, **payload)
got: {"hour": 6, "minute": 45}
